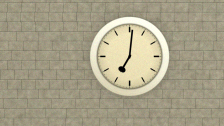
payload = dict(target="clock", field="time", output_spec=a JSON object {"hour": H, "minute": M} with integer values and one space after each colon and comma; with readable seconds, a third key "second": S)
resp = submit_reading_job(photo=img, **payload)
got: {"hour": 7, "minute": 1}
